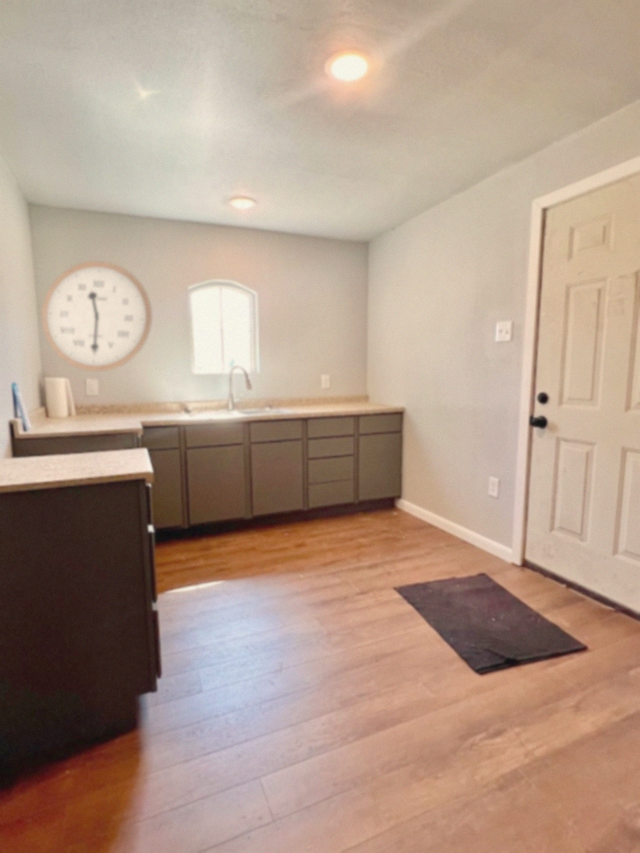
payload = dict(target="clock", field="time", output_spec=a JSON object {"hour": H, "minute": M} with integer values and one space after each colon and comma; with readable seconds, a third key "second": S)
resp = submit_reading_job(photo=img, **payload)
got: {"hour": 11, "minute": 30}
